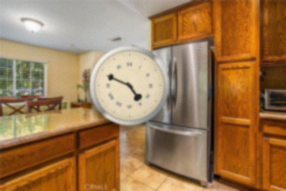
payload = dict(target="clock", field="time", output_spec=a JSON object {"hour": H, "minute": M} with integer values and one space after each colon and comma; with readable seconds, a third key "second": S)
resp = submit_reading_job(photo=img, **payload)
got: {"hour": 4, "minute": 49}
